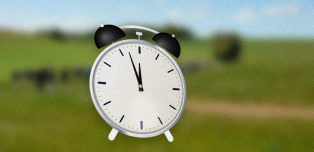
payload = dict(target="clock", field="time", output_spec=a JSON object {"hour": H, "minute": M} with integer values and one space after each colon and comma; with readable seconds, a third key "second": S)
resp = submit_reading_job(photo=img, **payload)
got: {"hour": 11, "minute": 57}
